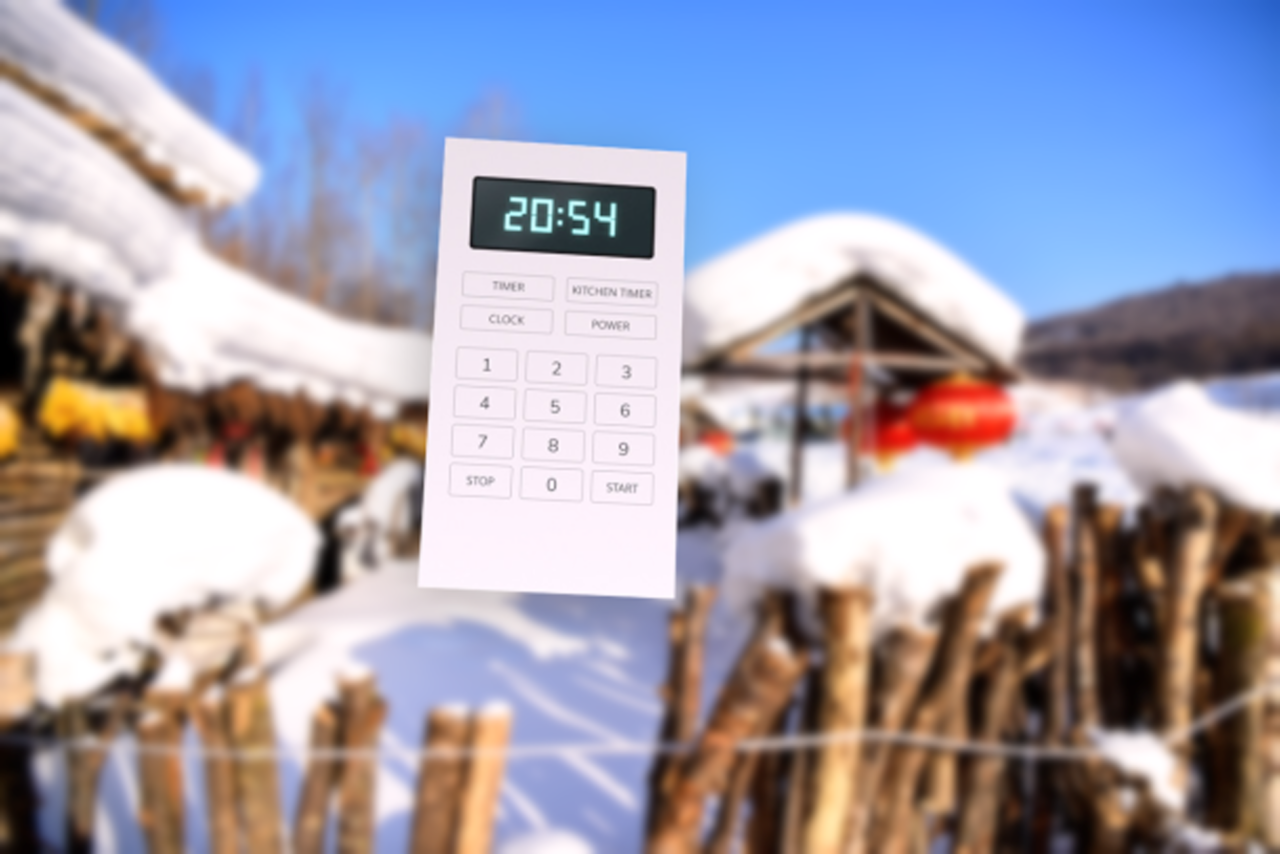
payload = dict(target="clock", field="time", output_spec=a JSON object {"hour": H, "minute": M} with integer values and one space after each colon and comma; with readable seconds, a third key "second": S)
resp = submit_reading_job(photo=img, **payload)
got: {"hour": 20, "minute": 54}
